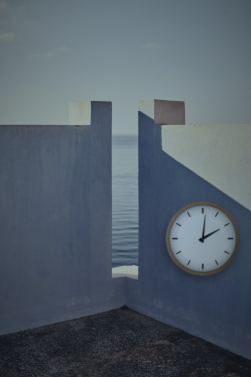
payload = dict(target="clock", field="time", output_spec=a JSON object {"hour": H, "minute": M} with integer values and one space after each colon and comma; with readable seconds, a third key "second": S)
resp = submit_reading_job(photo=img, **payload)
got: {"hour": 2, "minute": 1}
